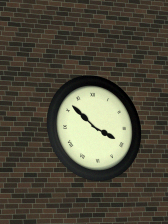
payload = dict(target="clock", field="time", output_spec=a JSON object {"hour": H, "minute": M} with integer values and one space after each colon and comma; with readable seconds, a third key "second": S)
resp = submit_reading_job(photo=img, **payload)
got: {"hour": 3, "minute": 52}
